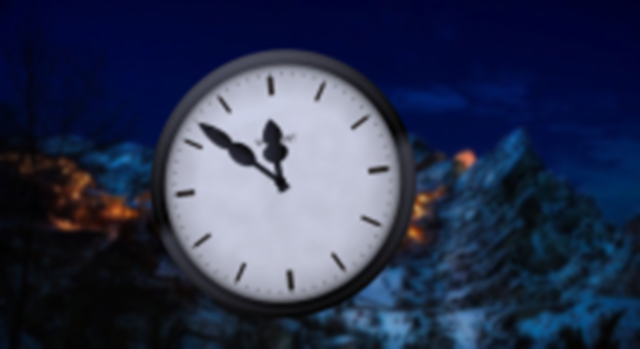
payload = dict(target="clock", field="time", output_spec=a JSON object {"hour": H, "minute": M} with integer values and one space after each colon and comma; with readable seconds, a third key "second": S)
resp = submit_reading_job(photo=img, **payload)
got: {"hour": 11, "minute": 52}
